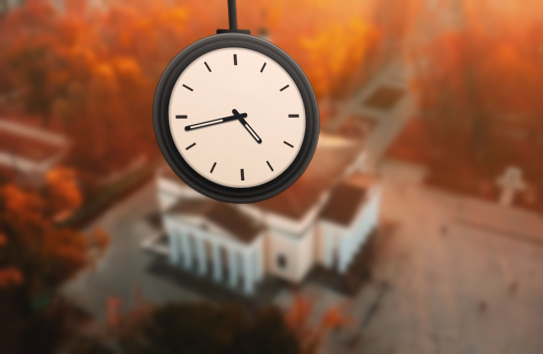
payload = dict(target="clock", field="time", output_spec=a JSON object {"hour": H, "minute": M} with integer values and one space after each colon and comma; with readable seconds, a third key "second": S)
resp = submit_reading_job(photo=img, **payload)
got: {"hour": 4, "minute": 43}
